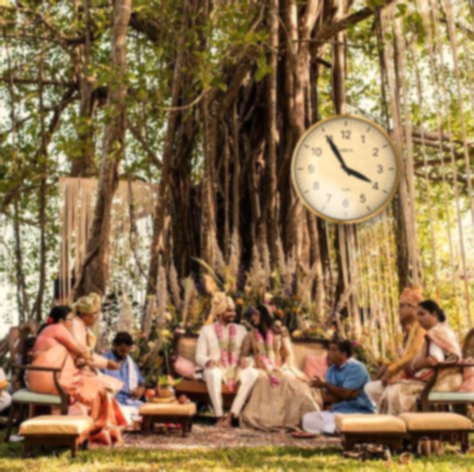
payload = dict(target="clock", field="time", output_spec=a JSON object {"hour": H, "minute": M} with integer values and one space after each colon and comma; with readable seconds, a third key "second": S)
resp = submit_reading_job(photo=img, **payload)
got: {"hour": 3, "minute": 55}
